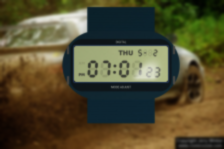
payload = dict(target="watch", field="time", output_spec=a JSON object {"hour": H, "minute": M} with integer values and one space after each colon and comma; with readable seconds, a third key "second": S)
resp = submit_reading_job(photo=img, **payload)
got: {"hour": 7, "minute": 1, "second": 23}
